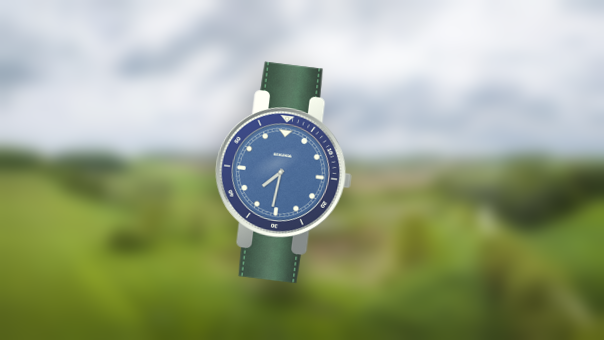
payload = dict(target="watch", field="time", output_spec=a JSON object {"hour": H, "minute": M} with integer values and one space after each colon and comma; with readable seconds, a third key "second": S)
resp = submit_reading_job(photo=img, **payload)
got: {"hour": 7, "minute": 31}
